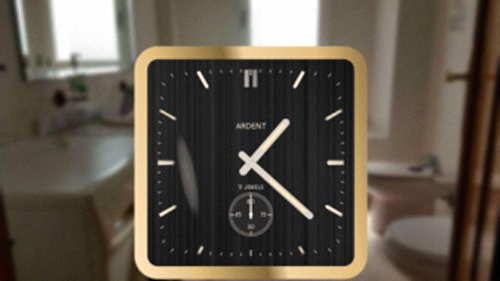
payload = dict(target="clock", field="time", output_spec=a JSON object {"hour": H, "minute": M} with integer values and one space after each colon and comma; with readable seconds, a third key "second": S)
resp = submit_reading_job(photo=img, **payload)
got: {"hour": 1, "minute": 22}
